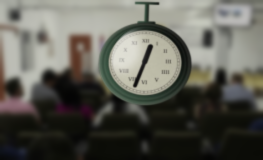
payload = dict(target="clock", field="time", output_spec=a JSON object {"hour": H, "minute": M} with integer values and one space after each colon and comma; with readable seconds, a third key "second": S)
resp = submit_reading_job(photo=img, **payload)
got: {"hour": 12, "minute": 33}
